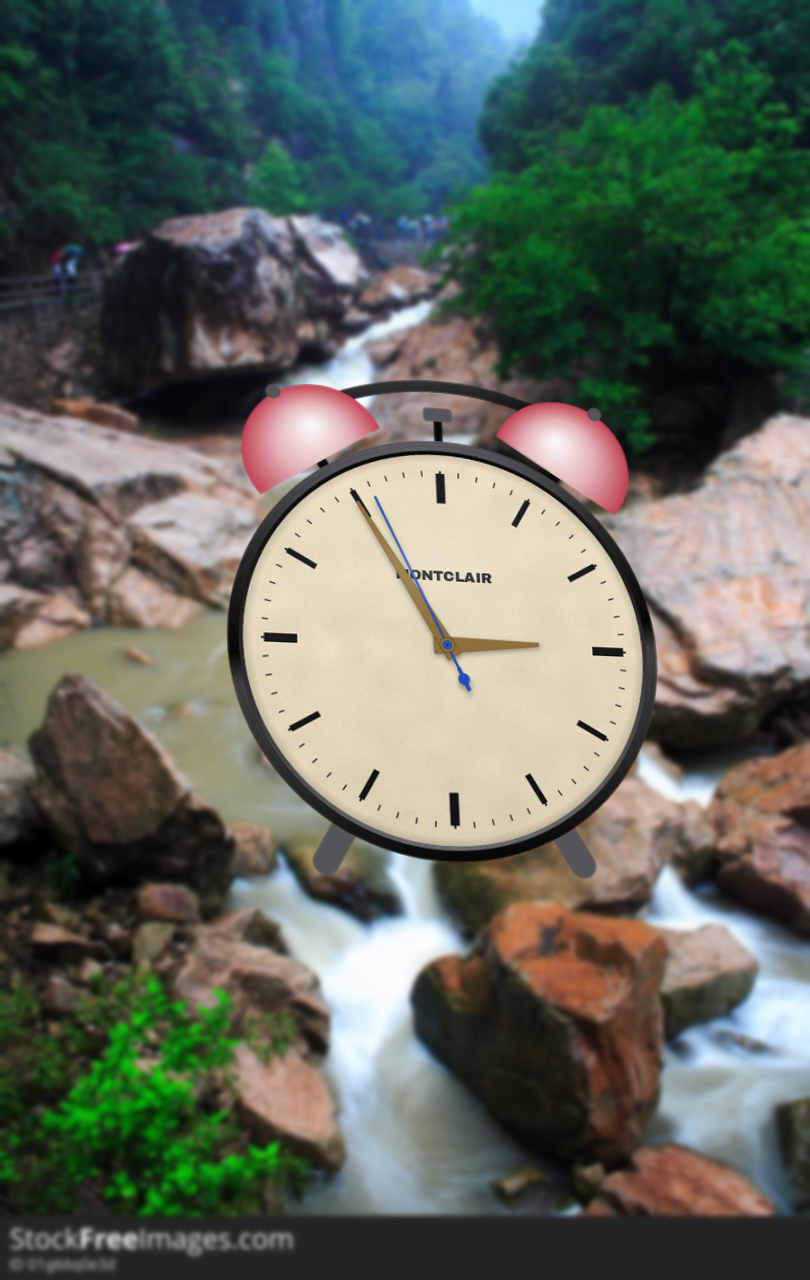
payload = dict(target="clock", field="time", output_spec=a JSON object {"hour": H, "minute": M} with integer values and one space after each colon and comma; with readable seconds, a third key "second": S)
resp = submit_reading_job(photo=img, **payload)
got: {"hour": 2, "minute": 54, "second": 56}
